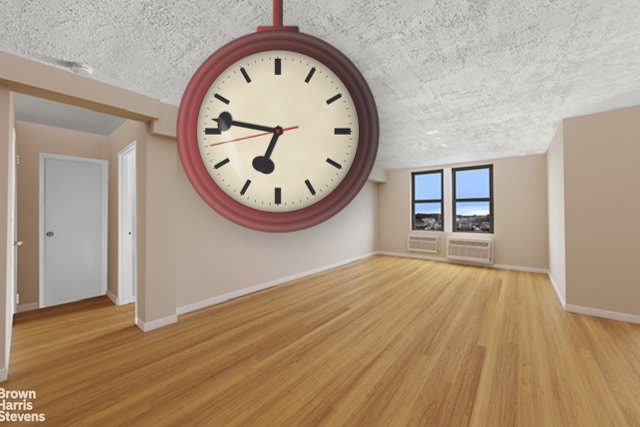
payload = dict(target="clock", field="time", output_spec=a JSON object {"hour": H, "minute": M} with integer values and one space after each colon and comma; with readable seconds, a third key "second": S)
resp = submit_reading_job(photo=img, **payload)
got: {"hour": 6, "minute": 46, "second": 43}
